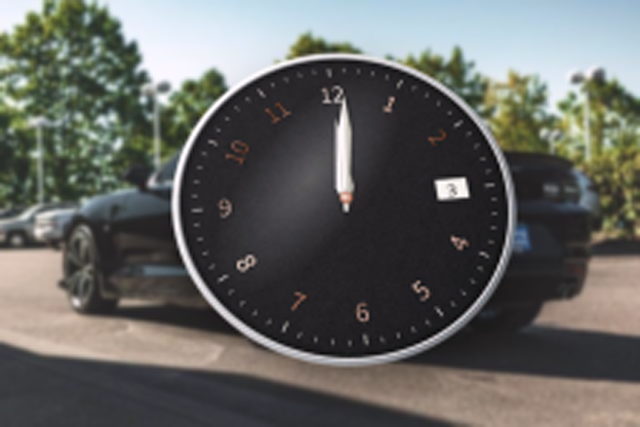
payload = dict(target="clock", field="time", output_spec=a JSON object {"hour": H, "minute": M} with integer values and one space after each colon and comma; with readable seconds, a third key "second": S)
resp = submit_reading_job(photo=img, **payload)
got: {"hour": 12, "minute": 1}
